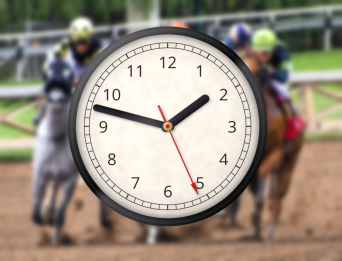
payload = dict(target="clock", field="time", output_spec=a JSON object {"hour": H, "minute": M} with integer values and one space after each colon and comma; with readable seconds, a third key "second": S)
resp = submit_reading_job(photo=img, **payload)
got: {"hour": 1, "minute": 47, "second": 26}
